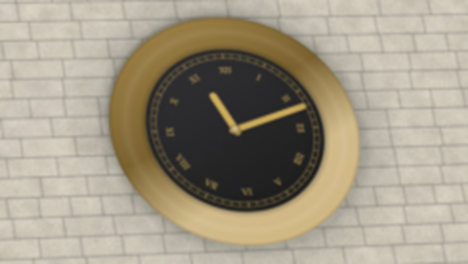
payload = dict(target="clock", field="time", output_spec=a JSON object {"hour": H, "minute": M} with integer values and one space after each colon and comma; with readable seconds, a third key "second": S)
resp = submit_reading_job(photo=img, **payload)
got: {"hour": 11, "minute": 12}
